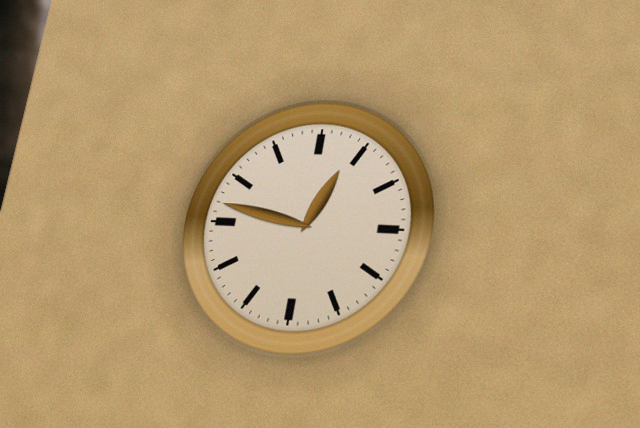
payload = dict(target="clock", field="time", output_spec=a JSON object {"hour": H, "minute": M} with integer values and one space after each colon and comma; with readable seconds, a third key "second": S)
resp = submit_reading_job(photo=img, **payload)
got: {"hour": 12, "minute": 47}
